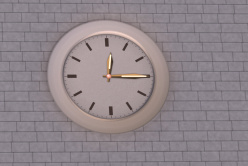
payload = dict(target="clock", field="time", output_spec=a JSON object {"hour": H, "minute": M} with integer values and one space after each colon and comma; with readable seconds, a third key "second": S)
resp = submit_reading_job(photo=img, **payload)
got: {"hour": 12, "minute": 15}
